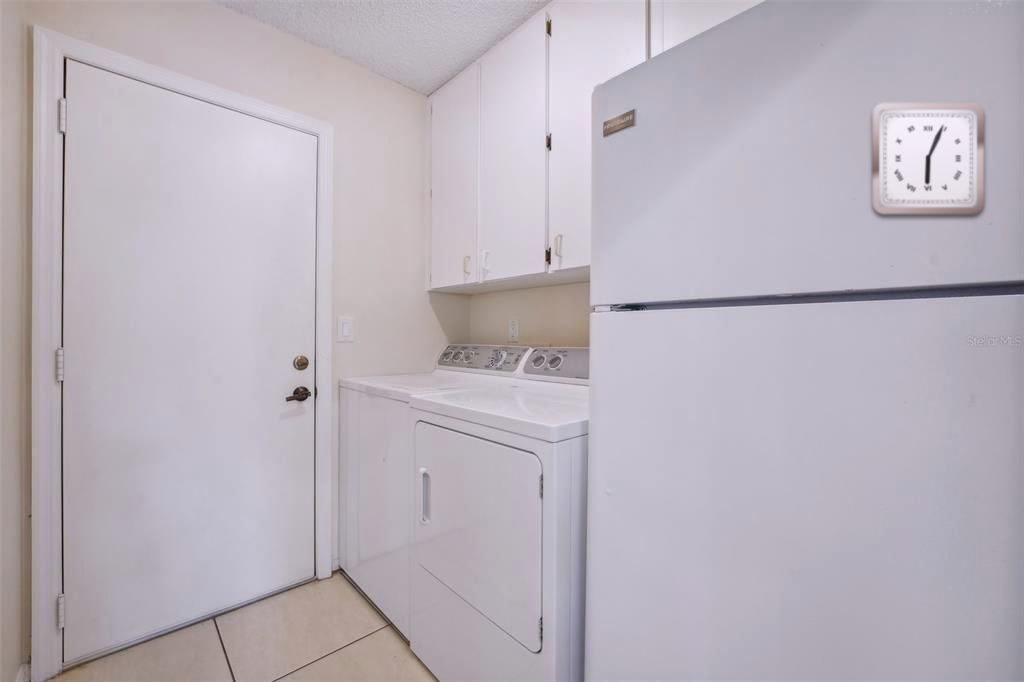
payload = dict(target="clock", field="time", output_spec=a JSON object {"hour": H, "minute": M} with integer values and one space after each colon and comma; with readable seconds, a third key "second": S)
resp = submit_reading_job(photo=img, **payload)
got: {"hour": 6, "minute": 4}
